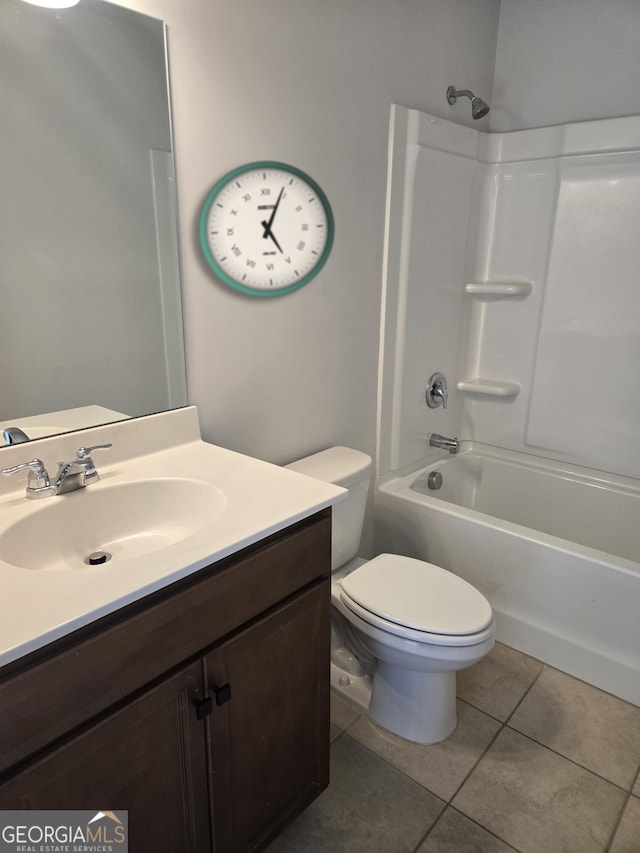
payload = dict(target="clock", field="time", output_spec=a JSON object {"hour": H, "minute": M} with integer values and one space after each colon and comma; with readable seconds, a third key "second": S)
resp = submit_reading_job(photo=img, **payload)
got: {"hour": 5, "minute": 4}
